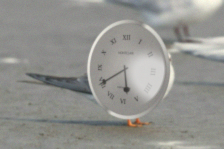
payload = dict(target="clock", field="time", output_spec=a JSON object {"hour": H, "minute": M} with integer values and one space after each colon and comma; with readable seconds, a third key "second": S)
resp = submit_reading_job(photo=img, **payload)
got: {"hour": 5, "minute": 40}
